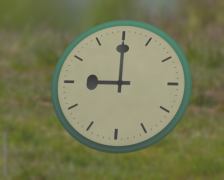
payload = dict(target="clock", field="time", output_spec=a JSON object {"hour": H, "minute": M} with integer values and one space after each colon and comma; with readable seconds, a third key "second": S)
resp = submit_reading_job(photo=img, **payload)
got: {"hour": 9, "minute": 0}
